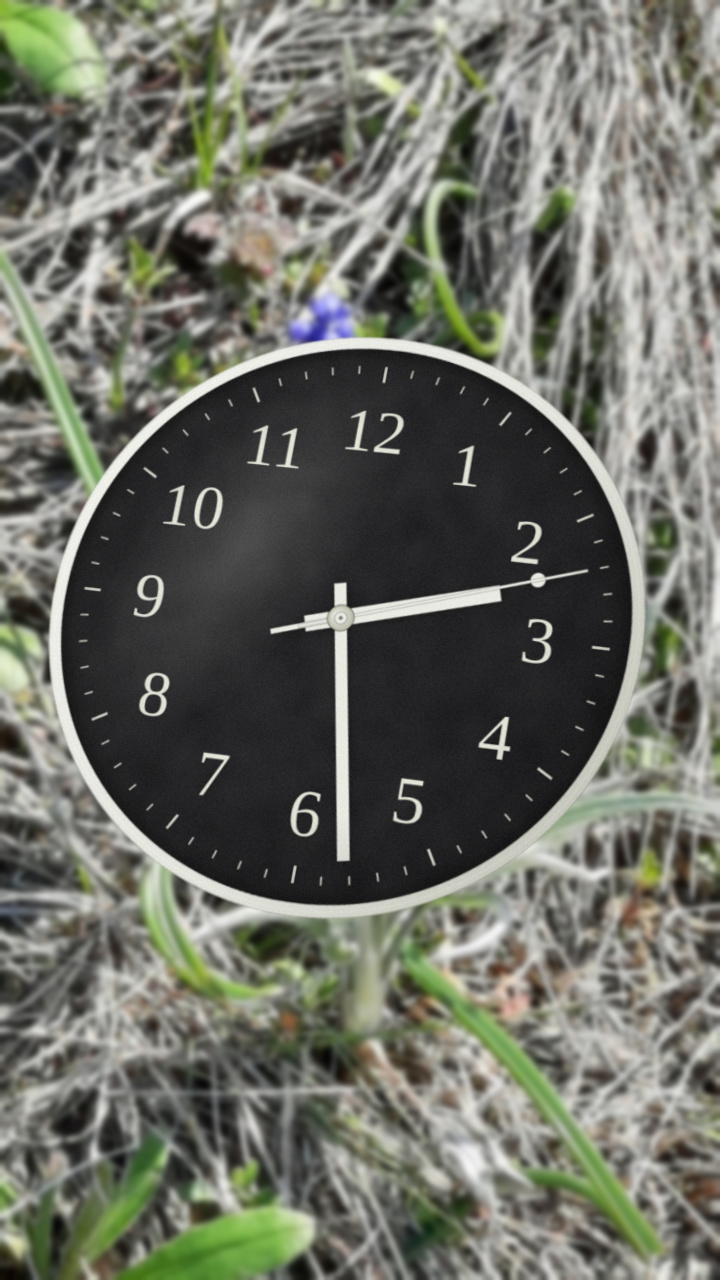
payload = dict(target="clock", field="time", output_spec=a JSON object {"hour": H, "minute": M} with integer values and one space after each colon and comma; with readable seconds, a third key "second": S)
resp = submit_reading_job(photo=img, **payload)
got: {"hour": 2, "minute": 28, "second": 12}
